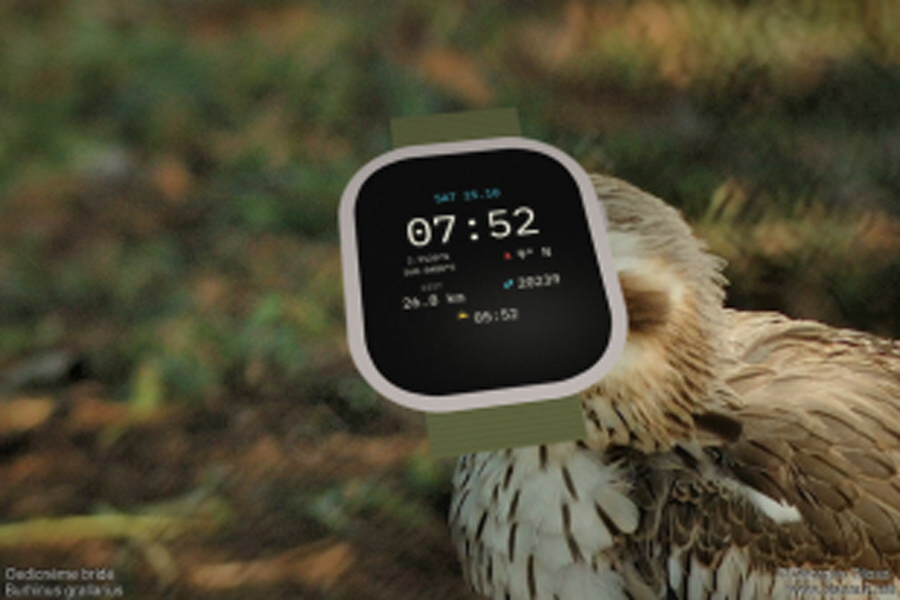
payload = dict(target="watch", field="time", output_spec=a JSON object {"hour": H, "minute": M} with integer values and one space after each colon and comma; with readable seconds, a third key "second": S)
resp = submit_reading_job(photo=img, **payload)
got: {"hour": 7, "minute": 52}
